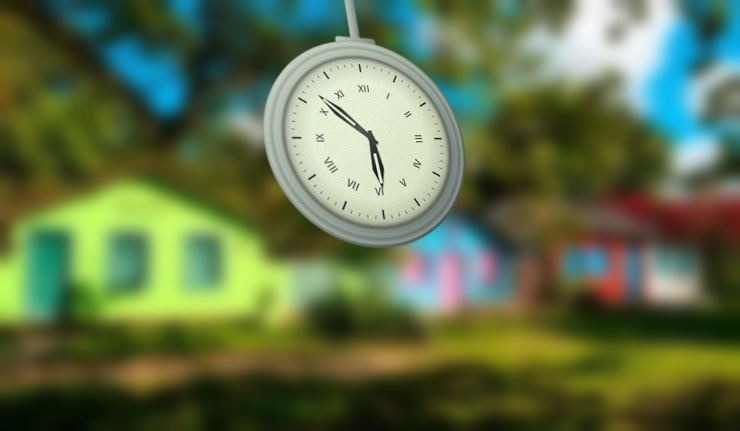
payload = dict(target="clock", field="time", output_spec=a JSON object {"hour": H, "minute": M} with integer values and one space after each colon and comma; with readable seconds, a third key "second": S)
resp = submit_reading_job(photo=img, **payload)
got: {"hour": 5, "minute": 52}
